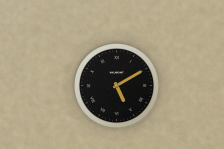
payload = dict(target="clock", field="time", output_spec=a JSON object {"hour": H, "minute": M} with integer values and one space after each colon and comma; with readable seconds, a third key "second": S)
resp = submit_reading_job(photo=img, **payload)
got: {"hour": 5, "minute": 10}
